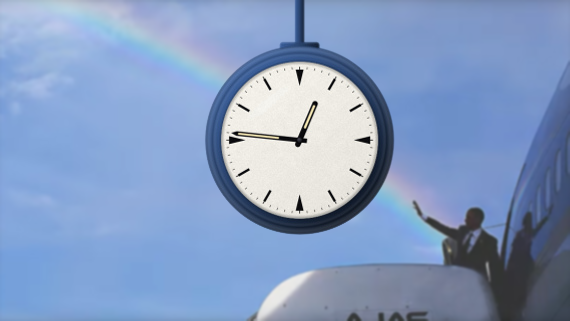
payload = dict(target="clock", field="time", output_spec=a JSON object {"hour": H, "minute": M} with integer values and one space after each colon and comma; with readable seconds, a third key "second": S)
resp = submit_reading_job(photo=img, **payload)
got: {"hour": 12, "minute": 46}
